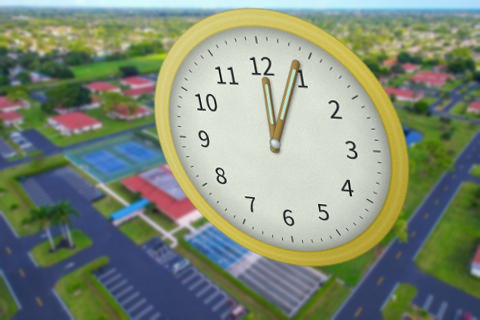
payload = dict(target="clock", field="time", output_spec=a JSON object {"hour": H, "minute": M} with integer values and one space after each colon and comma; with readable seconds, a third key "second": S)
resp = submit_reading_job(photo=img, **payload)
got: {"hour": 12, "minute": 4}
